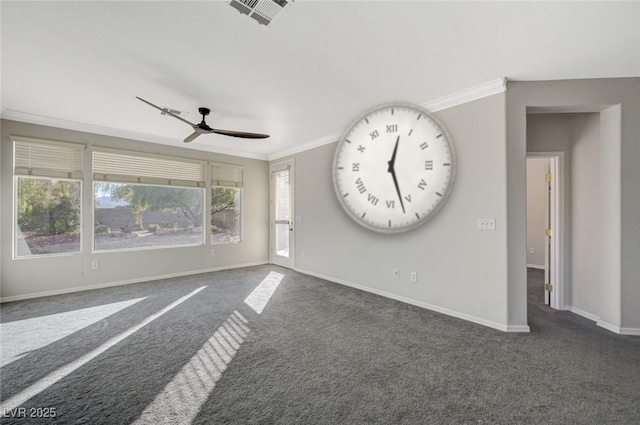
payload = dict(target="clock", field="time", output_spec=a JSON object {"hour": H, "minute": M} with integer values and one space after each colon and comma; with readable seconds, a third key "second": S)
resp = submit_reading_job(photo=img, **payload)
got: {"hour": 12, "minute": 27}
